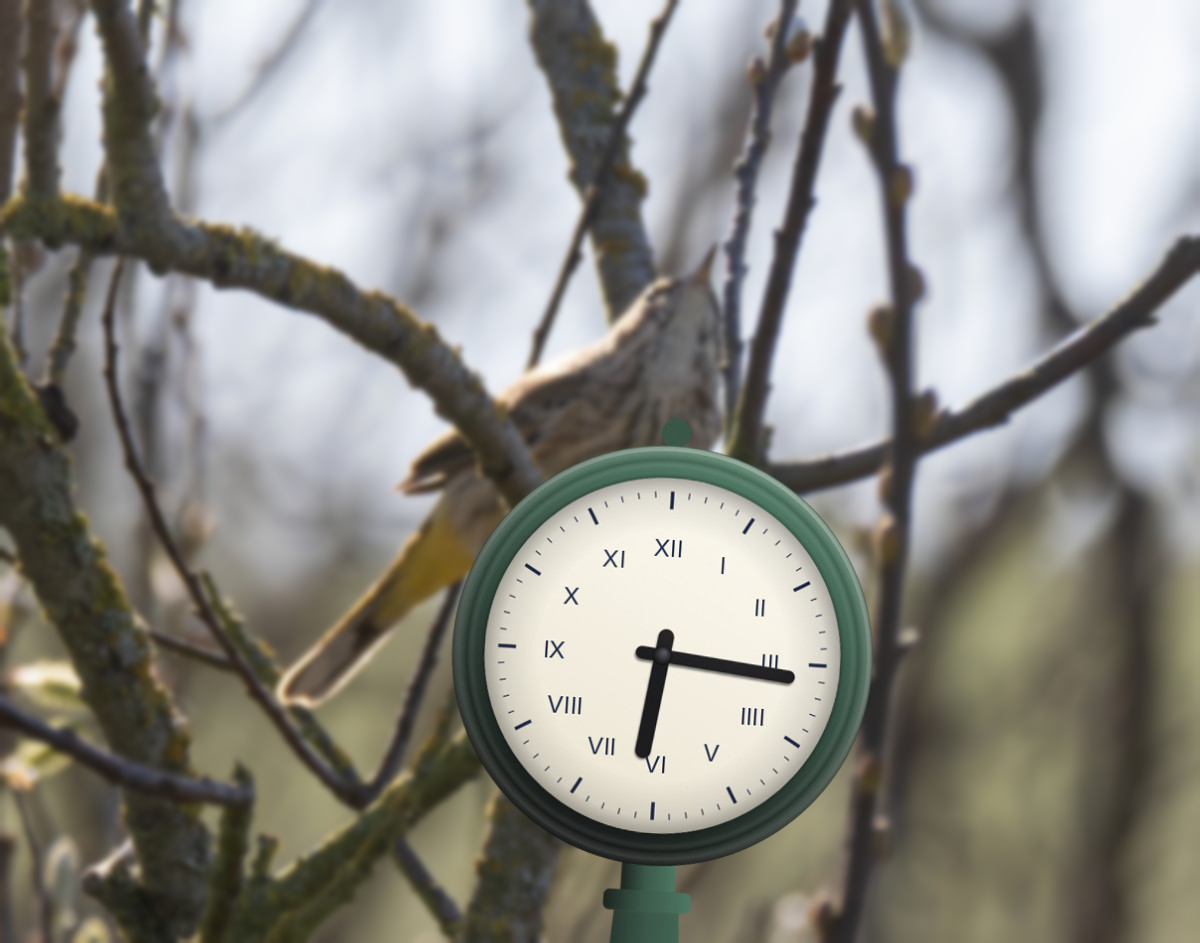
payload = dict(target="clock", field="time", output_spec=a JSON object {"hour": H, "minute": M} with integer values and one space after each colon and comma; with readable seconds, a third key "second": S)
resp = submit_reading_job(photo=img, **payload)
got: {"hour": 6, "minute": 16}
